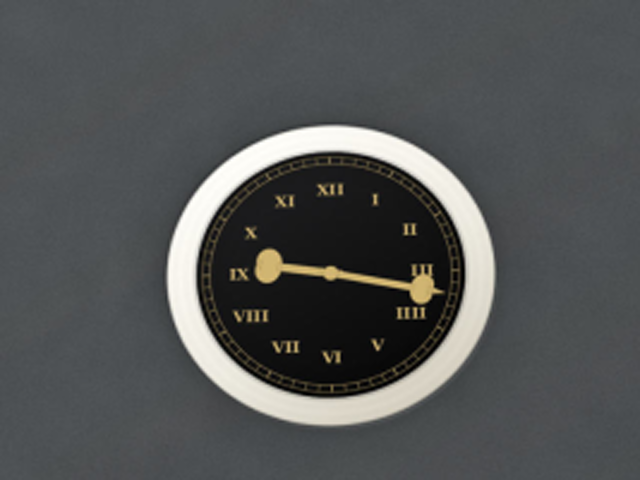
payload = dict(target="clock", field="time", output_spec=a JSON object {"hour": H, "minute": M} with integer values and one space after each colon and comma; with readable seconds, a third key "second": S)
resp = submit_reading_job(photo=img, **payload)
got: {"hour": 9, "minute": 17}
